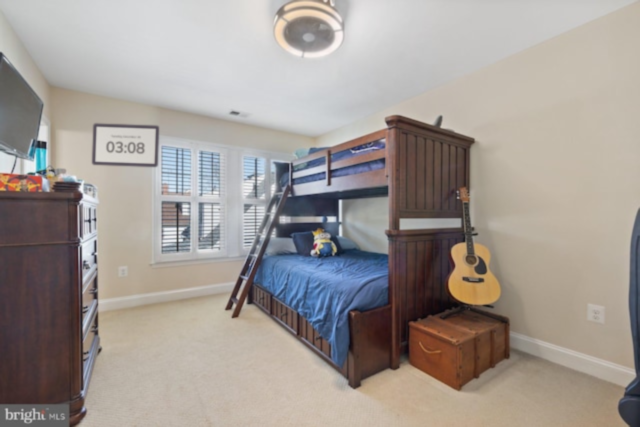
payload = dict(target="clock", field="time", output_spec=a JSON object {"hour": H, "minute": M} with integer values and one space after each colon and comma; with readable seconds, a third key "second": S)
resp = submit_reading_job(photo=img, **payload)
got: {"hour": 3, "minute": 8}
